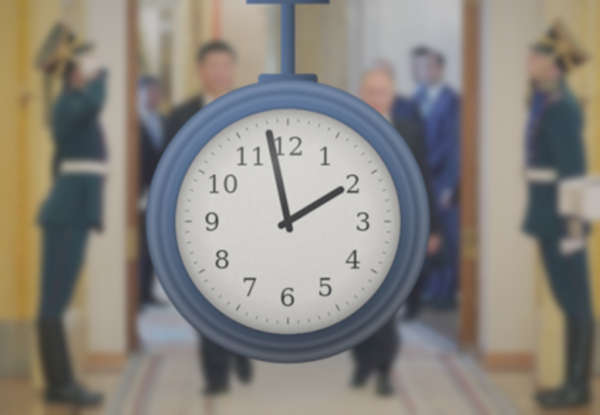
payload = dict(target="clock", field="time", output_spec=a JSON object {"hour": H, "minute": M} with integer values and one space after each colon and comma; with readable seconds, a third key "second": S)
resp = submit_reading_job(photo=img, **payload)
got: {"hour": 1, "minute": 58}
